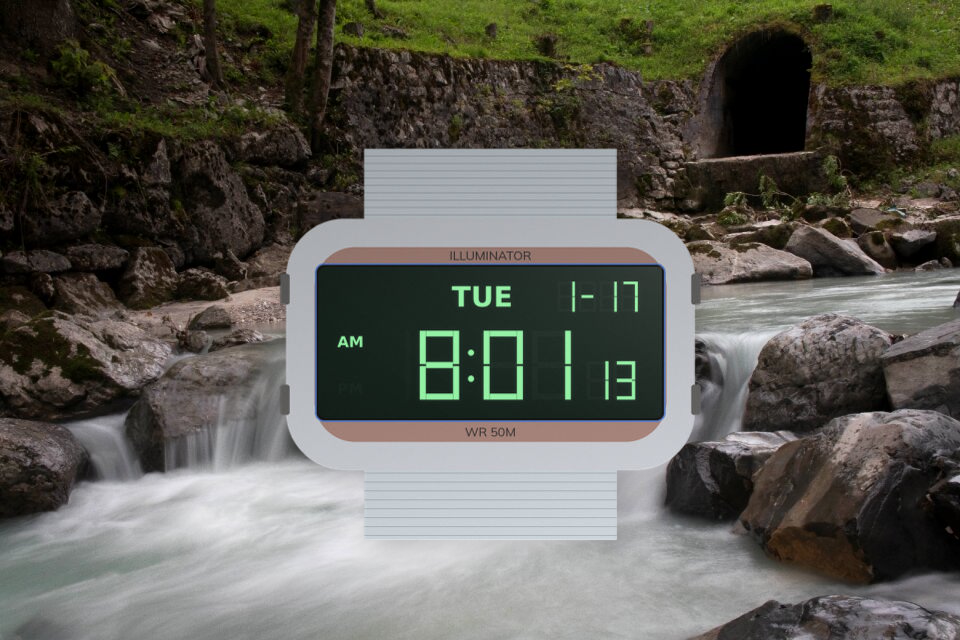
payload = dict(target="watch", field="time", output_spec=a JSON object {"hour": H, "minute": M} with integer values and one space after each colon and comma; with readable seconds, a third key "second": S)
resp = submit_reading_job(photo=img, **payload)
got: {"hour": 8, "minute": 1, "second": 13}
